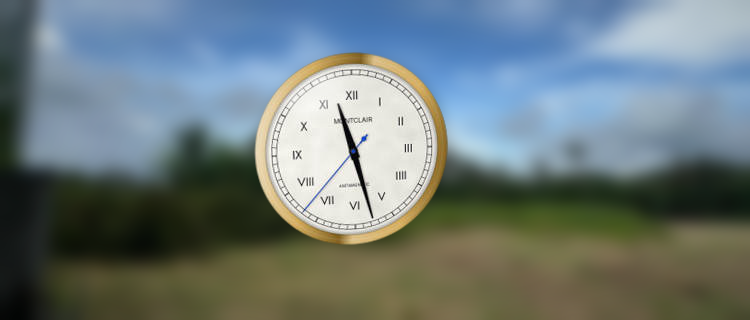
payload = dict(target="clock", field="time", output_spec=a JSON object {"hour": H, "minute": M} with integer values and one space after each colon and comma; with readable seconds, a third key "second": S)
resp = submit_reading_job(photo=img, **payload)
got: {"hour": 11, "minute": 27, "second": 37}
